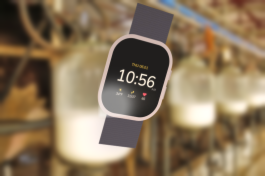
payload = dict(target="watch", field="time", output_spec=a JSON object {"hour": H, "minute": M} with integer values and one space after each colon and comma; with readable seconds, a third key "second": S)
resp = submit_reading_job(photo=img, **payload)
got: {"hour": 10, "minute": 56}
